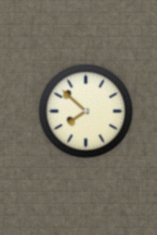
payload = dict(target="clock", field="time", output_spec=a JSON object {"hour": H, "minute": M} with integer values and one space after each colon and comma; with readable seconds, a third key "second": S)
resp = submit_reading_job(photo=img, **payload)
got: {"hour": 7, "minute": 52}
